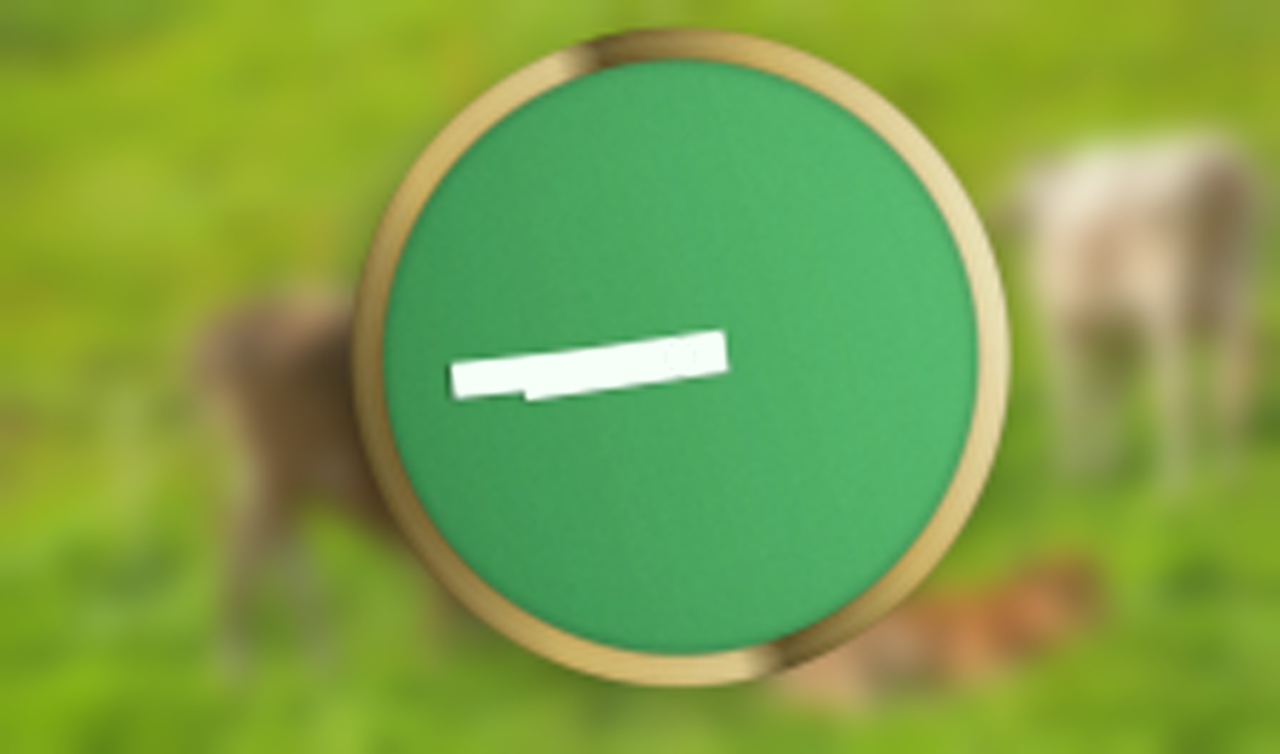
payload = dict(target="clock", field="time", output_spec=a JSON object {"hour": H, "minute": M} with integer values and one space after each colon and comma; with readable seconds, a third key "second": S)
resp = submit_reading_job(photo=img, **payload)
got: {"hour": 8, "minute": 44}
